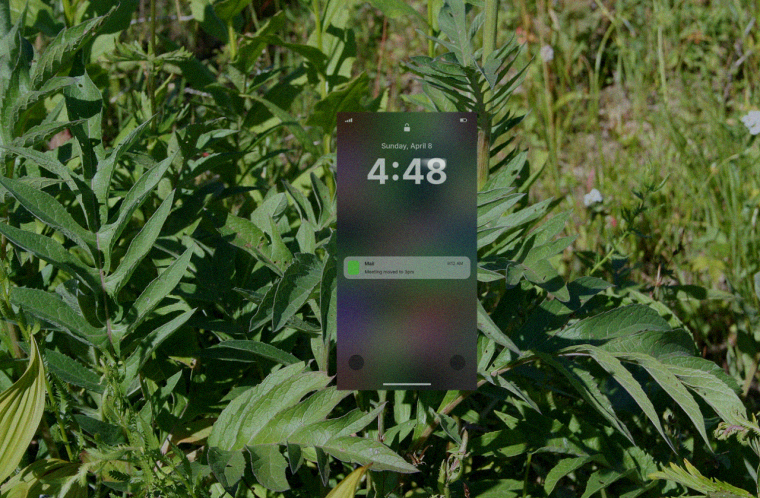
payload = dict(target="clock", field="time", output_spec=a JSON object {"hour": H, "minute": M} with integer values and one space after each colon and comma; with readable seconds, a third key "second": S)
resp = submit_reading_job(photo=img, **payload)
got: {"hour": 4, "minute": 48}
